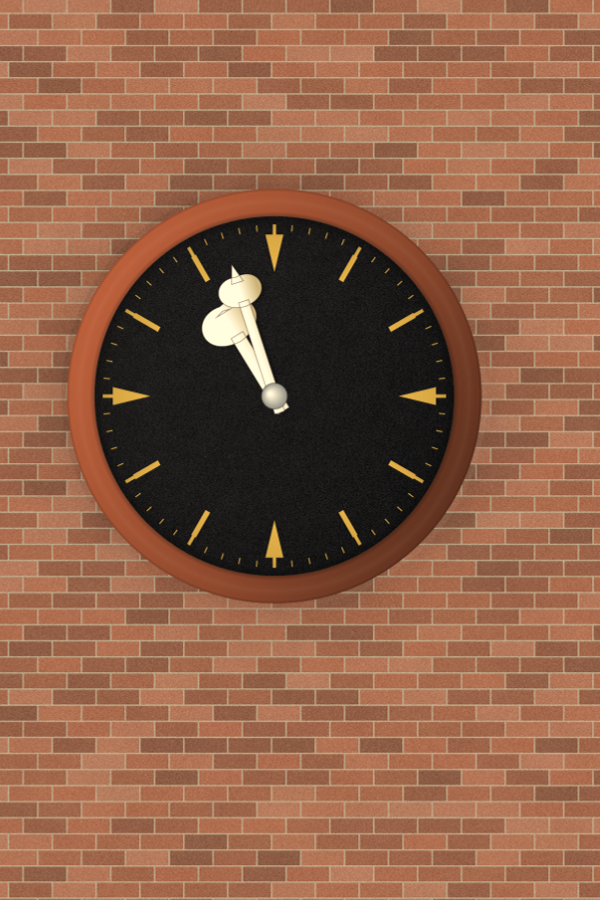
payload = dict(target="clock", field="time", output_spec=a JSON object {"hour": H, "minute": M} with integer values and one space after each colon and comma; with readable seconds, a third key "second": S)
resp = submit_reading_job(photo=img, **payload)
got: {"hour": 10, "minute": 57}
